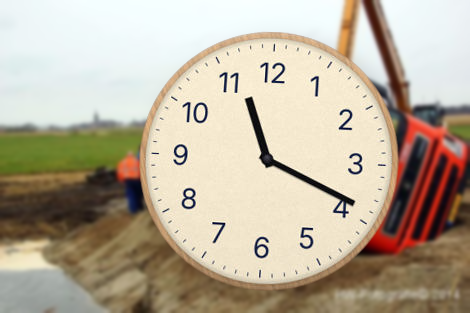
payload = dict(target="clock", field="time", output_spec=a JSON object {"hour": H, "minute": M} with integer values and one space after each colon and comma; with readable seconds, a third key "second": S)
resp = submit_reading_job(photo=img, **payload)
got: {"hour": 11, "minute": 19}
